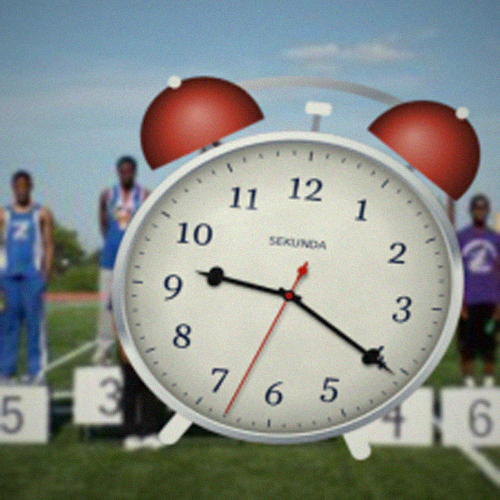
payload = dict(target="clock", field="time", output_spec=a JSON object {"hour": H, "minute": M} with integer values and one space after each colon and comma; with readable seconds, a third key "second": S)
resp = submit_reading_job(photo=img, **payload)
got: {"hour": 9, "minute": 20, "second": 33}
